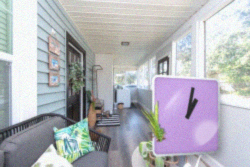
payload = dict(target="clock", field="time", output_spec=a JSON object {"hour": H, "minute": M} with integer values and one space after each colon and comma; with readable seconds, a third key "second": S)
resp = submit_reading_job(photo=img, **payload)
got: {"hour": 1, "minute": 2}
